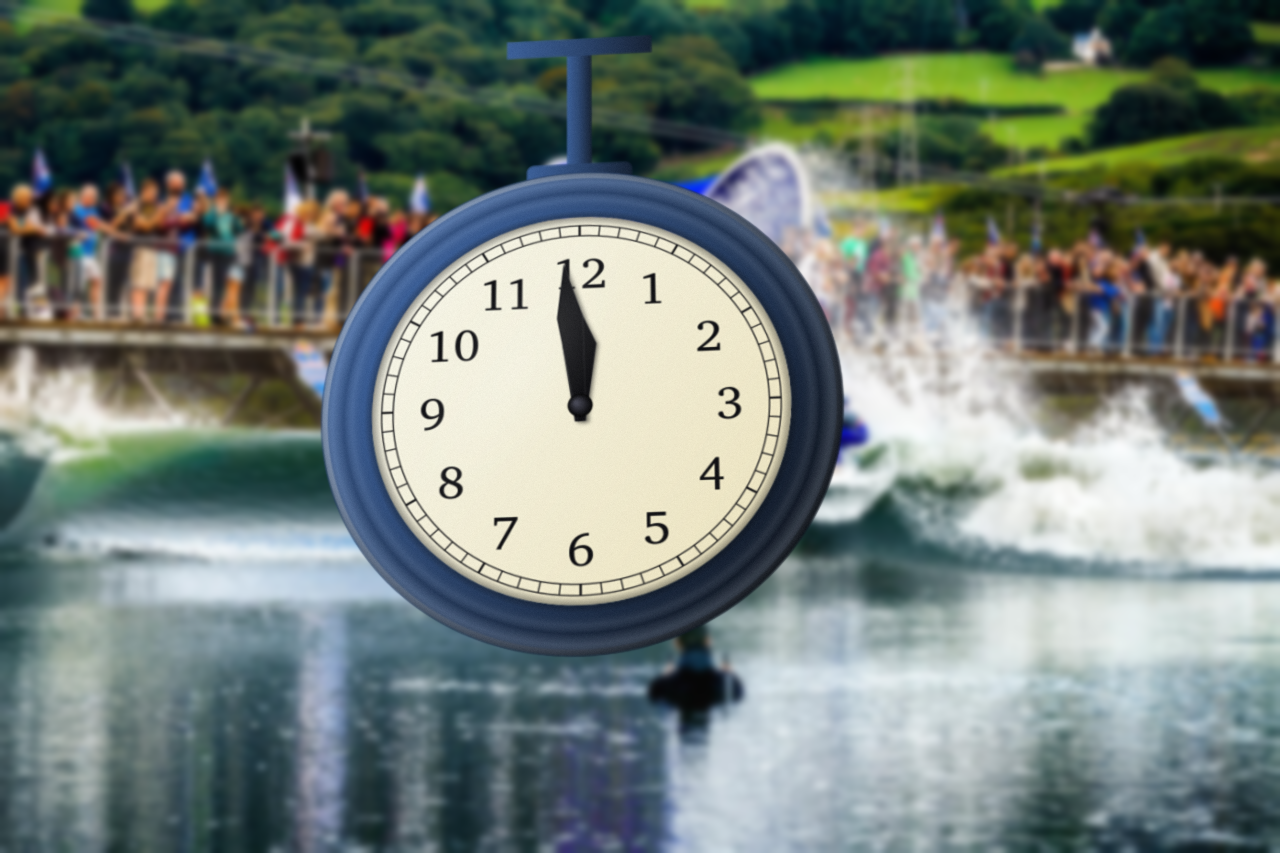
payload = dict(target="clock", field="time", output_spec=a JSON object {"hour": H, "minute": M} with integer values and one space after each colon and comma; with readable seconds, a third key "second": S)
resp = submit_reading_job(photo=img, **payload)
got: {"hour": 11, "minute": 59}
